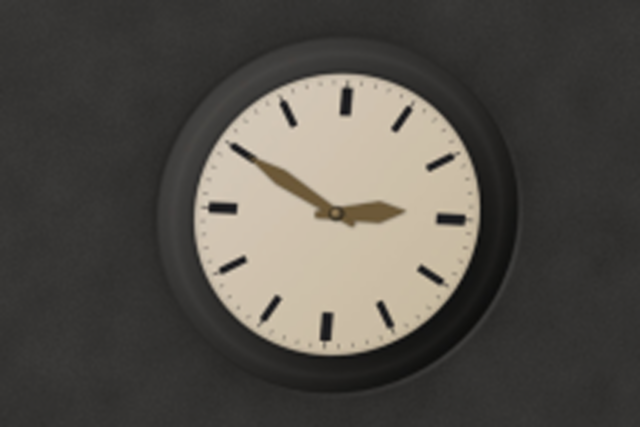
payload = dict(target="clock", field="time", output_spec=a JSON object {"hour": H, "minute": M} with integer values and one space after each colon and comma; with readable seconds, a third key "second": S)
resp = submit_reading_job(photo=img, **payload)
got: {"hour": 2, "minute": 50}
